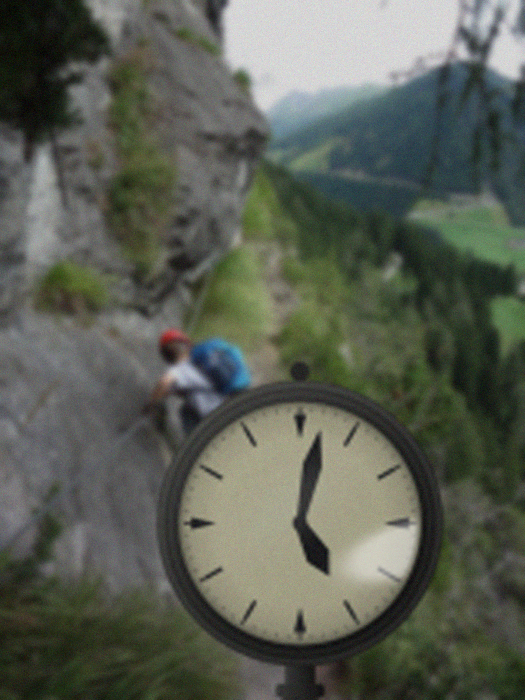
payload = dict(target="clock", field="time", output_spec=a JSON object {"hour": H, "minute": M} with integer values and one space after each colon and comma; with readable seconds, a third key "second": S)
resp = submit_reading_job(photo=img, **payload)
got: {"hour": 5, "minute": 2}
